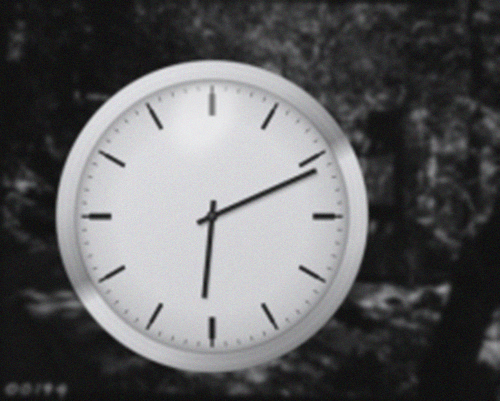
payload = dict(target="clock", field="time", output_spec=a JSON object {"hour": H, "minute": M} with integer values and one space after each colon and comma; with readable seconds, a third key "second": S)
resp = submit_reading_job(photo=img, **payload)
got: {"hour": 6, "minute": 11}
